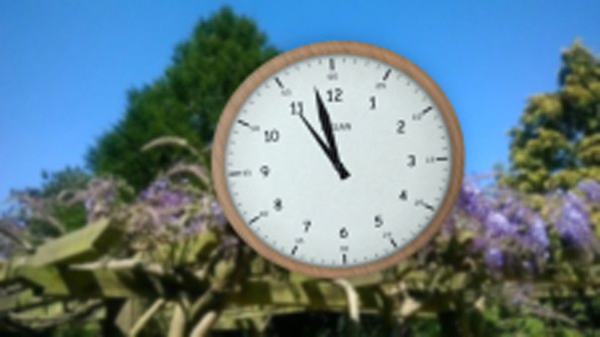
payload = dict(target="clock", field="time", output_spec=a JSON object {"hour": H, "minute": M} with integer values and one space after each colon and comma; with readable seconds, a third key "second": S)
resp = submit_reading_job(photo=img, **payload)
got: {"hour": 10, "minute": 58}
